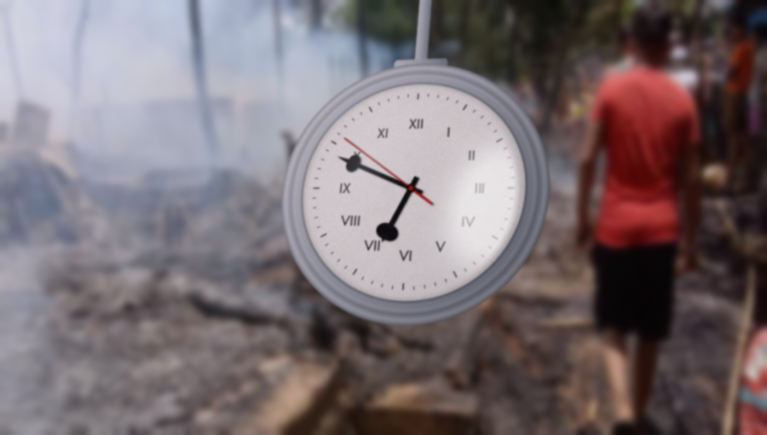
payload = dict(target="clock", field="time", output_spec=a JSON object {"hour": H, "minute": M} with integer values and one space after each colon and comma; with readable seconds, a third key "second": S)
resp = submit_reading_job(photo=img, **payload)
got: {"hour": 6, "minute": 48, "second": 51}
